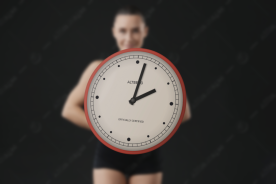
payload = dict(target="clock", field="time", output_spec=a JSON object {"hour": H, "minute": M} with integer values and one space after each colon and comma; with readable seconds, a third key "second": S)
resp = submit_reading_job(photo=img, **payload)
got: {"hour": 2, "minute": 2}
